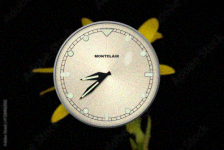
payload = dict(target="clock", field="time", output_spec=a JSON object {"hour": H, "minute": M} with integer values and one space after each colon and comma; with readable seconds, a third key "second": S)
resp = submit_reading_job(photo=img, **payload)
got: {"hour": 8, "minute": 38}
